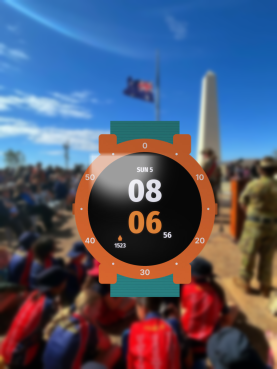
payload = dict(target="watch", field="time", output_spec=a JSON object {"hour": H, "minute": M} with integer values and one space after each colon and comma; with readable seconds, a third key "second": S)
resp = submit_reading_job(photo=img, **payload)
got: {"hour": 8, "minute": 6, "second": 56}
